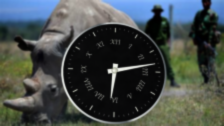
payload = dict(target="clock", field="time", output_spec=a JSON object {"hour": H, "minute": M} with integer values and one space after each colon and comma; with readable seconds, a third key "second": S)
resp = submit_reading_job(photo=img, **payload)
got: {"hour": 6, "minute": 13}
